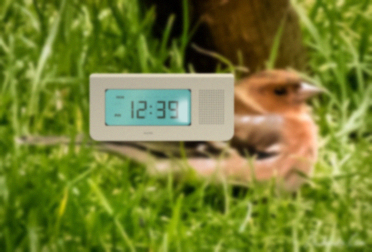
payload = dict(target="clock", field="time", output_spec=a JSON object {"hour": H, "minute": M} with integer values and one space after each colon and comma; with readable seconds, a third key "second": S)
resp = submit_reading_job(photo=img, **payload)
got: {"hour": 12, "minute": 39}
